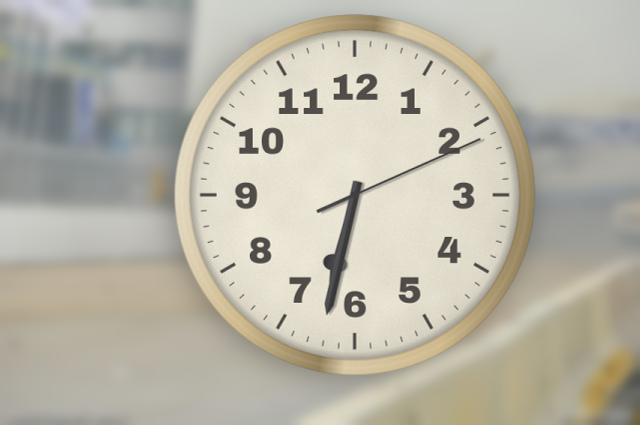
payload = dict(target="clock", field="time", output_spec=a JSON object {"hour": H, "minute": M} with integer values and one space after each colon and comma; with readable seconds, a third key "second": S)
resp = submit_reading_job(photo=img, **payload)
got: {"hour": 6, "minute": 32, "second": 11}
